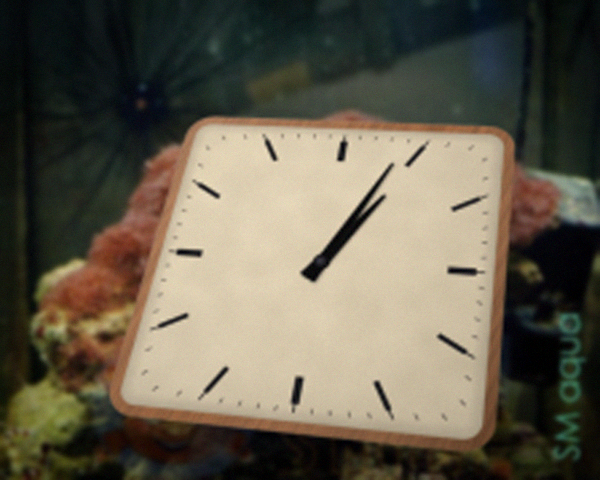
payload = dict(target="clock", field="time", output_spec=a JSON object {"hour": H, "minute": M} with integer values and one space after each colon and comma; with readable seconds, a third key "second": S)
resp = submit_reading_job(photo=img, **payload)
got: {"hour": 1, "minute": 4}
